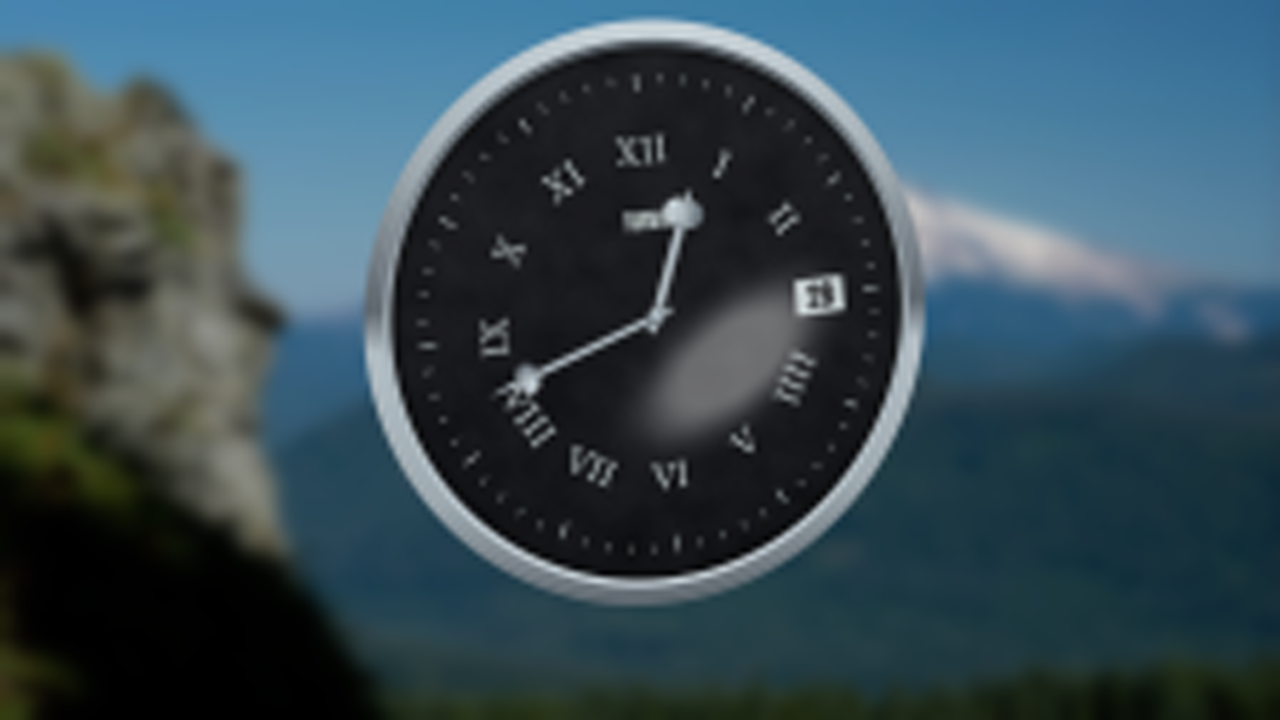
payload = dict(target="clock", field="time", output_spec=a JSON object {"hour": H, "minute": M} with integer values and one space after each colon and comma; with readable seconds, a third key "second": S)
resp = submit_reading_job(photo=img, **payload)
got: {"hour": 12, "minute": 42}
